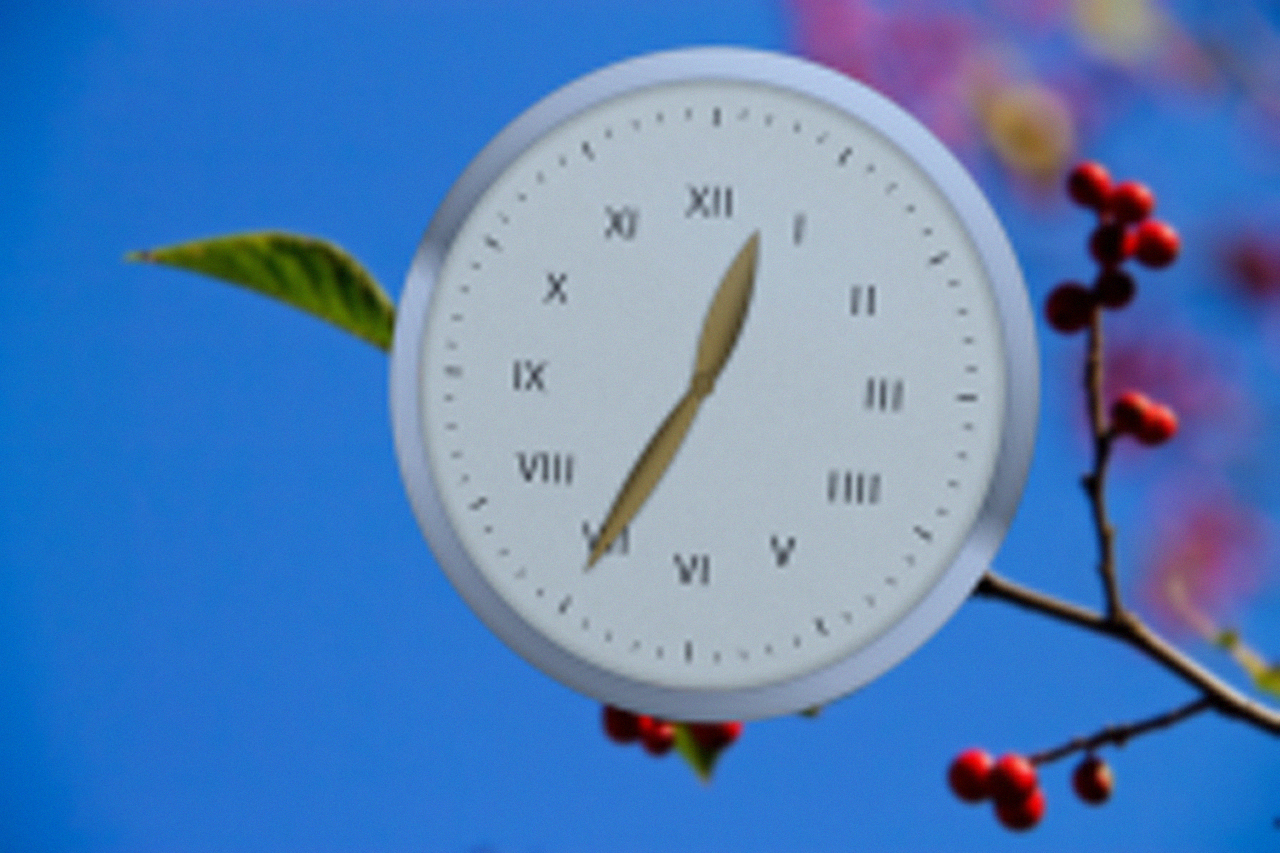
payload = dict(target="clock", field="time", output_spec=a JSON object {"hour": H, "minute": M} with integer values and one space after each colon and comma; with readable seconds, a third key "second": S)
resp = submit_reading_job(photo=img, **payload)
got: {"hour": 12, "minute": 35}
